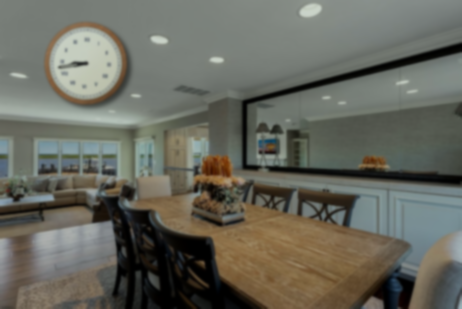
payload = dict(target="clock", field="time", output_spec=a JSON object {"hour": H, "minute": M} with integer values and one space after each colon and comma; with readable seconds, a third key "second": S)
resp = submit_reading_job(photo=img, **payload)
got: {"hour": 8, "minute": 43}
